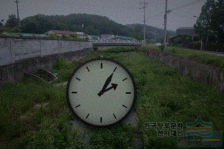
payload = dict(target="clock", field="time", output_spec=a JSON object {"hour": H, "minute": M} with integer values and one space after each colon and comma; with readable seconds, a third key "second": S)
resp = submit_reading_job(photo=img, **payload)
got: {"hour": 2, "minute": 5}
